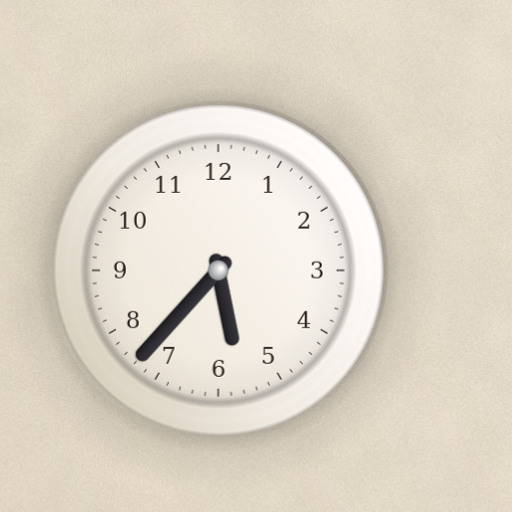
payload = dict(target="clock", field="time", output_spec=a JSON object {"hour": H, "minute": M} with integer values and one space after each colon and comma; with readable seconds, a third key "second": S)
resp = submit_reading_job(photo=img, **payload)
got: {"hour": 5, "minute": 37}
